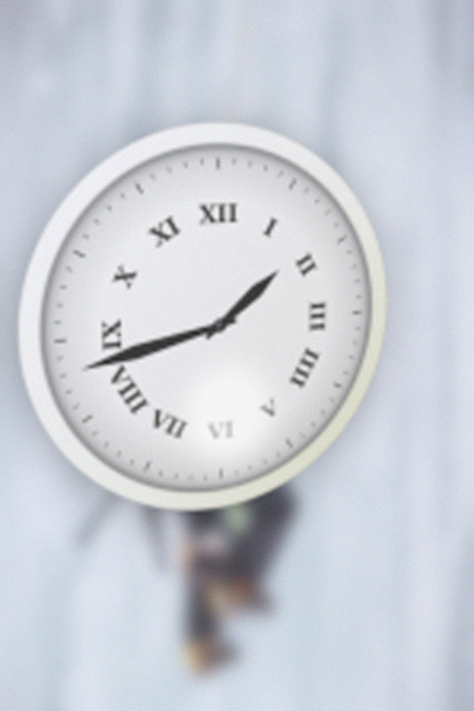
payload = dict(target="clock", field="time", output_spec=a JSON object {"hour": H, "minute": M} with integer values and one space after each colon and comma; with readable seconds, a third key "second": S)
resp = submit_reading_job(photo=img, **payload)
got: {"hour": 1, "minute": 43}
